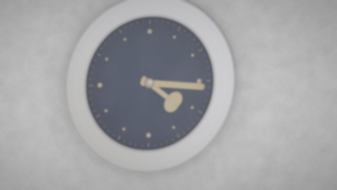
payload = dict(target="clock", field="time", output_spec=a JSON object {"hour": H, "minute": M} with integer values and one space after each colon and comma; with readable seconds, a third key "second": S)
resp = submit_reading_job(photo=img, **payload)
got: {"hour": 4, "minute": 16}
